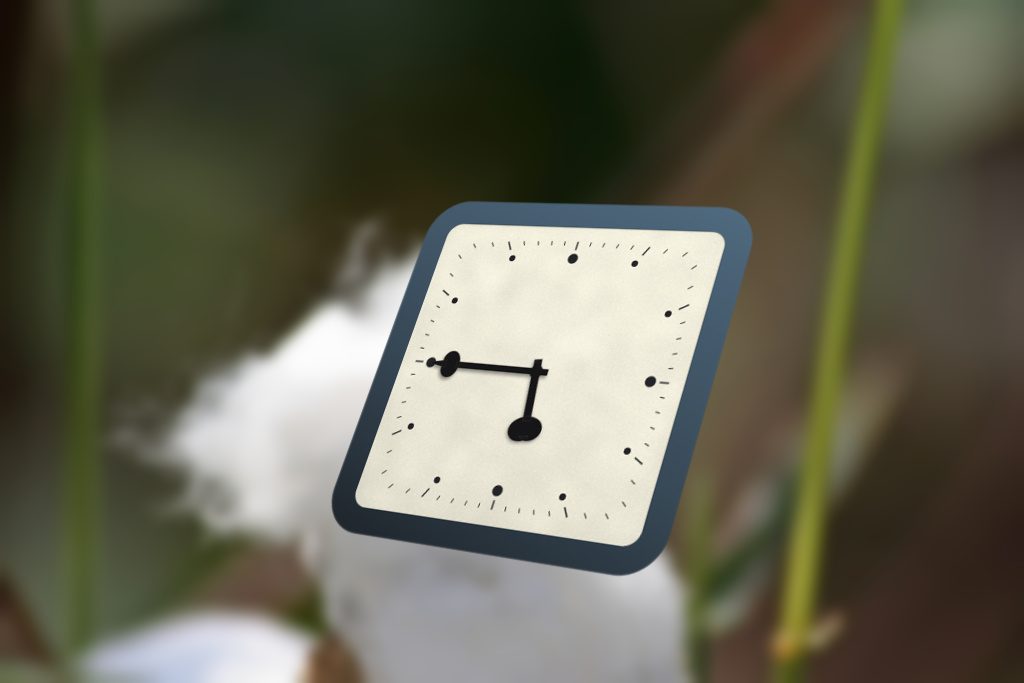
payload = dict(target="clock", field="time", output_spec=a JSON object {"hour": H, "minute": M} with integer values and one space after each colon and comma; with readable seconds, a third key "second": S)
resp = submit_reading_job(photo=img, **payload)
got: {"hour": 5, "minute": 45}
